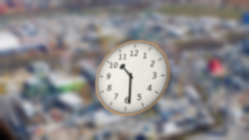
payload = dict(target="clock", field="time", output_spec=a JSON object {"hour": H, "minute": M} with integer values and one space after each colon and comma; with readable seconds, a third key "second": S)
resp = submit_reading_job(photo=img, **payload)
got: {"hour": 10, "minute": 29}
